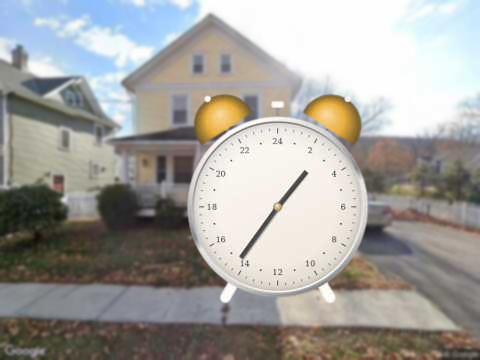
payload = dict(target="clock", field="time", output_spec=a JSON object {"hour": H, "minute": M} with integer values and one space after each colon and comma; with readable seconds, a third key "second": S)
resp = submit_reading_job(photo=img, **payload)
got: {"hour": 2, "minute": 36}
